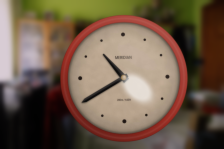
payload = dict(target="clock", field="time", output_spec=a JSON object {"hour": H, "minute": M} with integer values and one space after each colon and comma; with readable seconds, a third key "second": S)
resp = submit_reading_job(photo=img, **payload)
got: {"hour": 10, "minute": 40}
